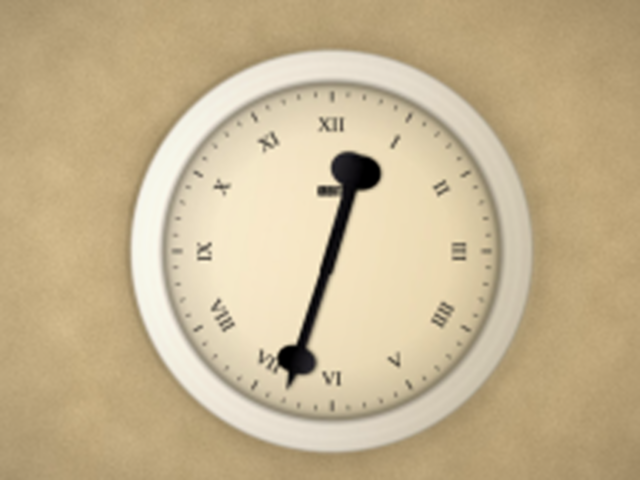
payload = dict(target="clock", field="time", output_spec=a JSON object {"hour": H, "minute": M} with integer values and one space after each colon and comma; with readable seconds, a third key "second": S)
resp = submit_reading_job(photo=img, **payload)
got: {"hour": 12, "minute": 33}
